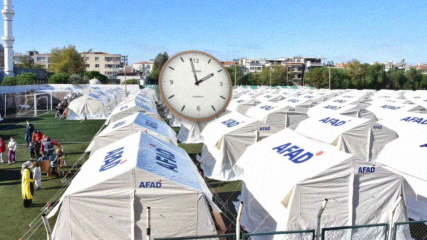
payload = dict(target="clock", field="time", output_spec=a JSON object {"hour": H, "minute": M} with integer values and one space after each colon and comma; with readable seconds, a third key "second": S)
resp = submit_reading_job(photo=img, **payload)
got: {"hour": 1, "minute": 58}
